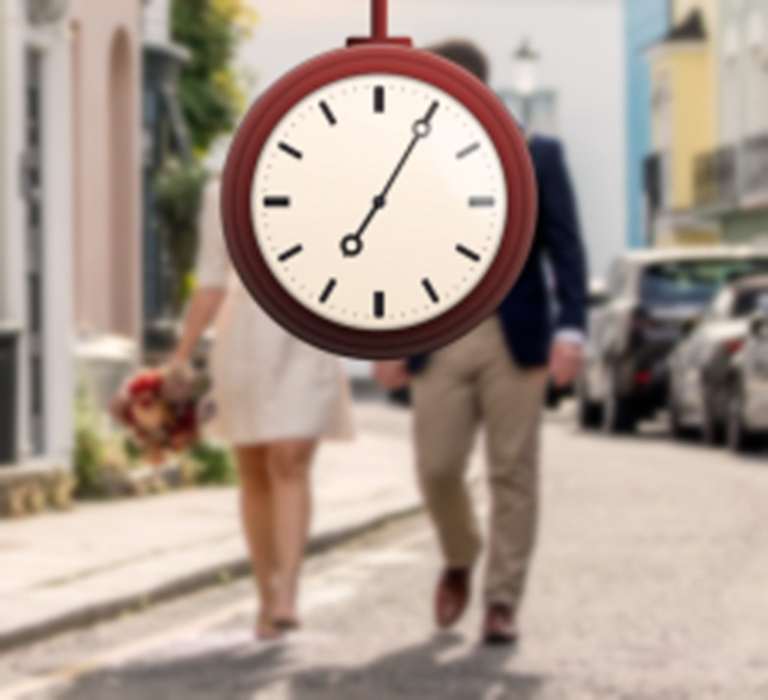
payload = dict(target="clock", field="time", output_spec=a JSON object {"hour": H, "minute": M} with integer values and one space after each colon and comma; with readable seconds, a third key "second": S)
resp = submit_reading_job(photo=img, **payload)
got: {"hour": 7, "minute": 5}
